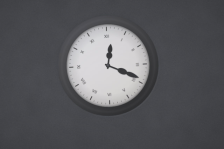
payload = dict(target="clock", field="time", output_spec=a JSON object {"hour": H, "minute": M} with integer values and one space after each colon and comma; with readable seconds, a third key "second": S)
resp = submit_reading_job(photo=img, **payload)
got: {"hour": 12, "minute": 19}
